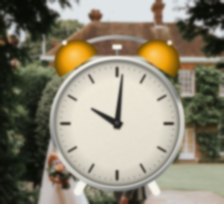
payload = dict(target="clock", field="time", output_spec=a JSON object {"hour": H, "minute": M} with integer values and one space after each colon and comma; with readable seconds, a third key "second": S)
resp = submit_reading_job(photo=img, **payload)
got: {"hour": 10, "minute": 1}
